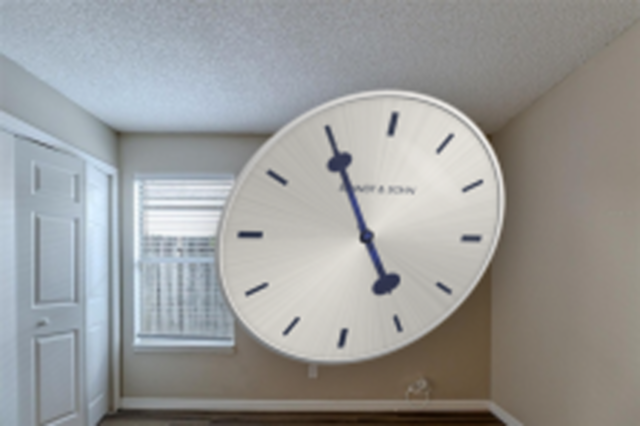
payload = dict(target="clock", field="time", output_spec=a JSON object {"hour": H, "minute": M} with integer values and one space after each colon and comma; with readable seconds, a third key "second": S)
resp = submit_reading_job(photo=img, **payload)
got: {"hour": 4, "minute": 55}
